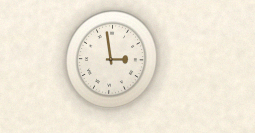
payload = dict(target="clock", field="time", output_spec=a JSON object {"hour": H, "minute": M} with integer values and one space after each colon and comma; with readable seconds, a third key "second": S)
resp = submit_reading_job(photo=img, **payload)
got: {"hour": 2, "minute": 58}
